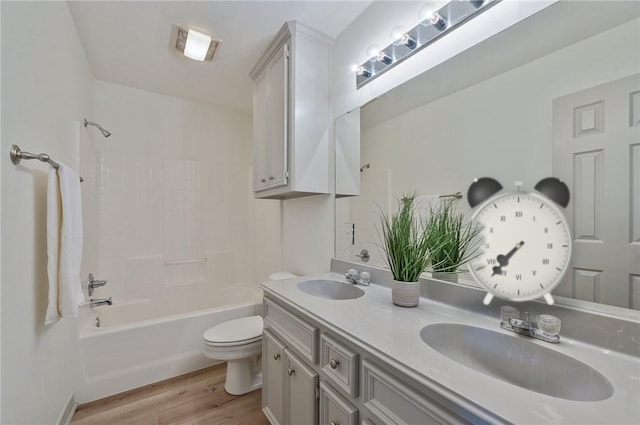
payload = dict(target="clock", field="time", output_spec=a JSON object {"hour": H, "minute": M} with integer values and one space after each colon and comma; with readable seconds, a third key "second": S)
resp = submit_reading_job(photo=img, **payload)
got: {"hour": 7, "minute": 37}
